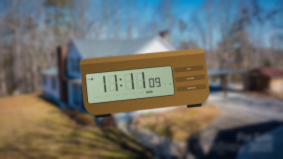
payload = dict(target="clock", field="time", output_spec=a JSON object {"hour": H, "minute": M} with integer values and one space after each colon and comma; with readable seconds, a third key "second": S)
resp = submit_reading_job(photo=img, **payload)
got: {"hour": 11, "minute": 11, "second": 9}
